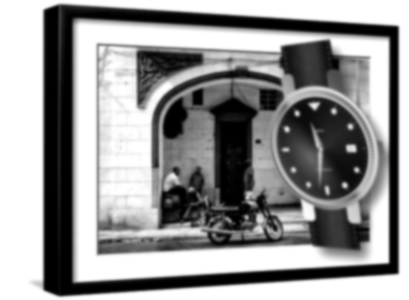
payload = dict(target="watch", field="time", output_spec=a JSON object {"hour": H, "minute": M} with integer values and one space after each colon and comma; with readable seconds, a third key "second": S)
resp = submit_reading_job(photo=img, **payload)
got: {"hour": 11, "minute": 32}
